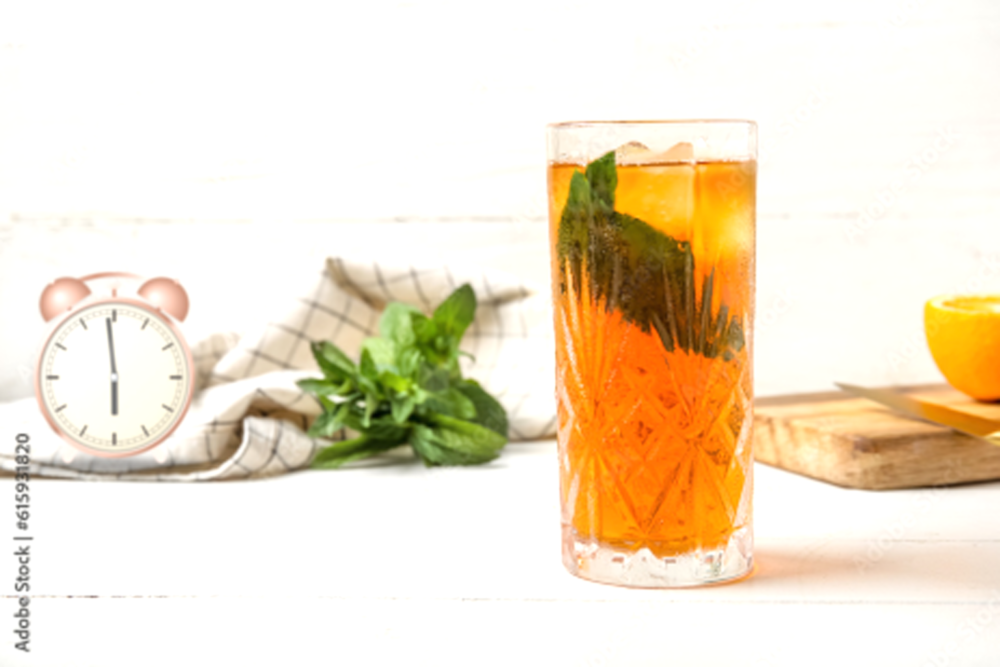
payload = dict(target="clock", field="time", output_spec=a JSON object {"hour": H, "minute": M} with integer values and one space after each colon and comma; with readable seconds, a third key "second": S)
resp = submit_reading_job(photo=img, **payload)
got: {"hour": 5, "minute": 59}
